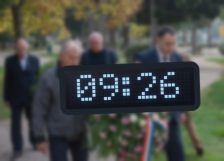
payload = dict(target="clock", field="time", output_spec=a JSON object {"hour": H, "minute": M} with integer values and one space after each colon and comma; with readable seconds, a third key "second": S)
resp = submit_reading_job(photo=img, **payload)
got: {"hour": 9, "minute": 26}
